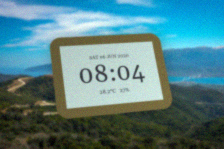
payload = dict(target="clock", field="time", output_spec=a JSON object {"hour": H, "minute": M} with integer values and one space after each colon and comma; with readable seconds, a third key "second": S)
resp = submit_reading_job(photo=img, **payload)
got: {"hour": 8, "minute": 4}
